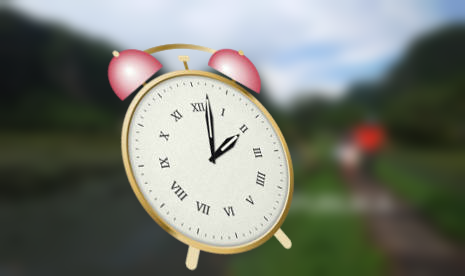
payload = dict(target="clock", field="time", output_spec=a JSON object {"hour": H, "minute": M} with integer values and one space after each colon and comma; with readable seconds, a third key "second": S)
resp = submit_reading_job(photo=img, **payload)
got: {"hour": 2, "minute": 2}
